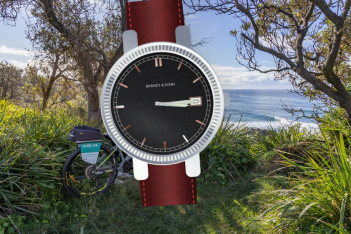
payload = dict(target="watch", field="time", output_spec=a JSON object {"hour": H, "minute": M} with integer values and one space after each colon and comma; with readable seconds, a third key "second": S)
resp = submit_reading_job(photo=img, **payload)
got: {"hour": 3, "minute": 15}
